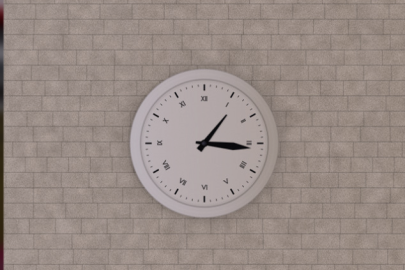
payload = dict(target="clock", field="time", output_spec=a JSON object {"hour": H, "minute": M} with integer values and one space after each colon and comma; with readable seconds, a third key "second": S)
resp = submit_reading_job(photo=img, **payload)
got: {"hour": 1, "minute": 16}
